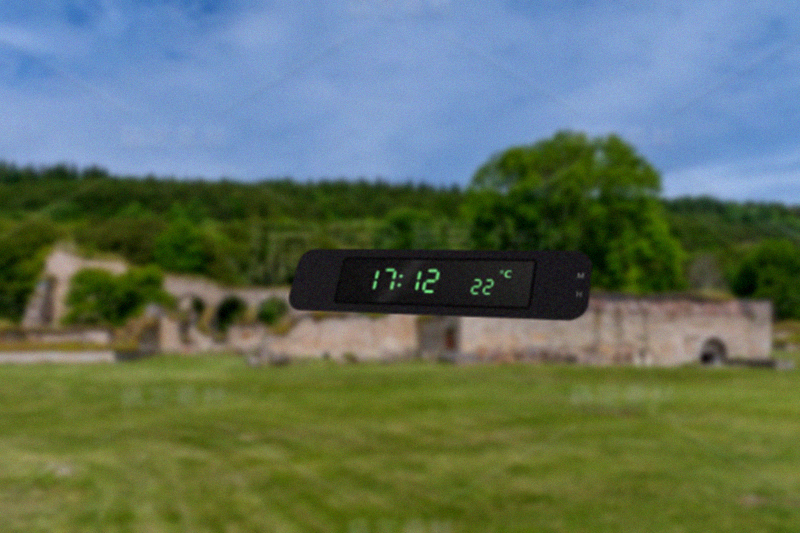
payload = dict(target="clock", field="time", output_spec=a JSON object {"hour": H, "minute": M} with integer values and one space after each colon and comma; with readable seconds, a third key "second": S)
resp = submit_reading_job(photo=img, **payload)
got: {"hour": 17, "minute": 12}
